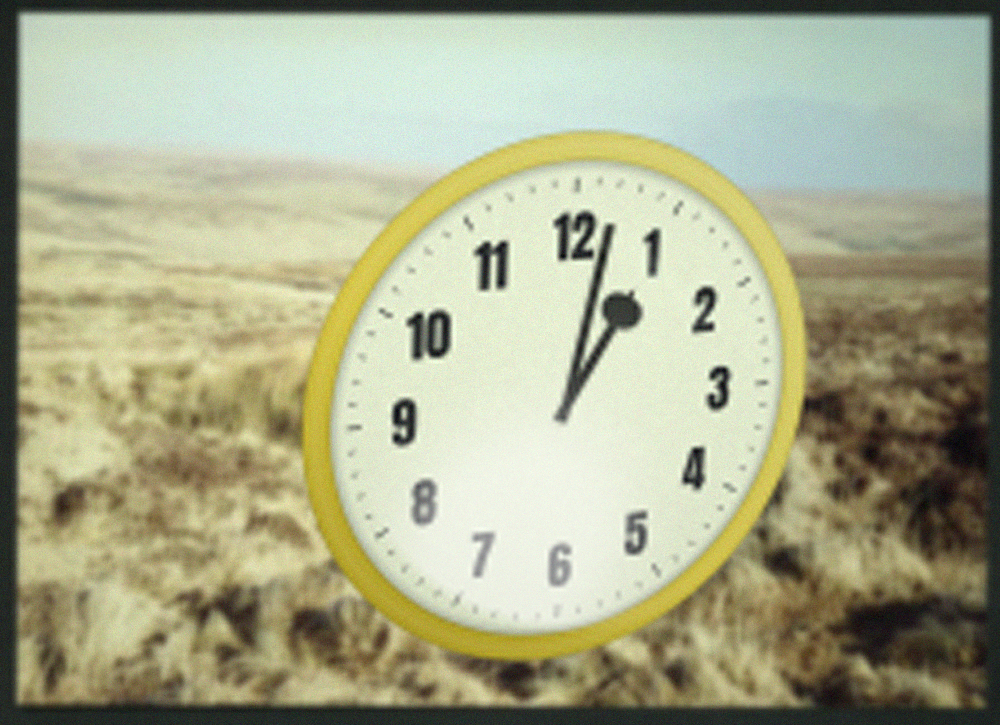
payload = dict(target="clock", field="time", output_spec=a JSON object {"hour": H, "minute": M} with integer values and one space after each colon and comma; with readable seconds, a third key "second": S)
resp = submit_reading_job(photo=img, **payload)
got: {"hour": 1, "minute": 2}
